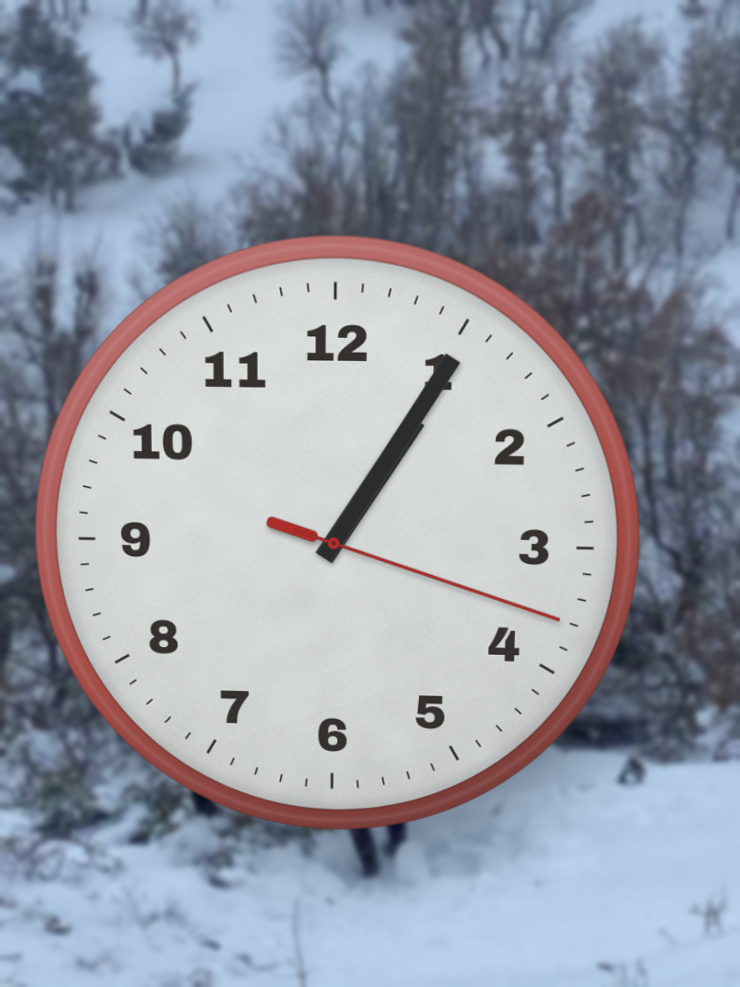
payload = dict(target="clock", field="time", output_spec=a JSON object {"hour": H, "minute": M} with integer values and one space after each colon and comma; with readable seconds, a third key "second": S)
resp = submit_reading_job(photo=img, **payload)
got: {"hour": 1, "minute": 5, "second": 18}
